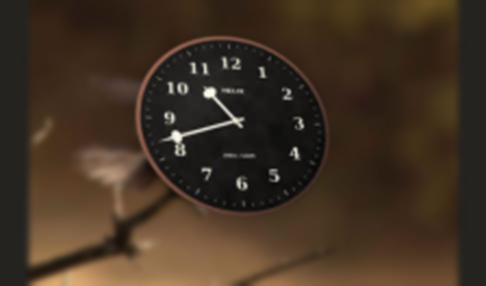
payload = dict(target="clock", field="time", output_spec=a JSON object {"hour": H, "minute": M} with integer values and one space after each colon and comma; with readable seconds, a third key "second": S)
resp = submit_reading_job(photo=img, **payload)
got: {"hour": 10, "minute": 42}
